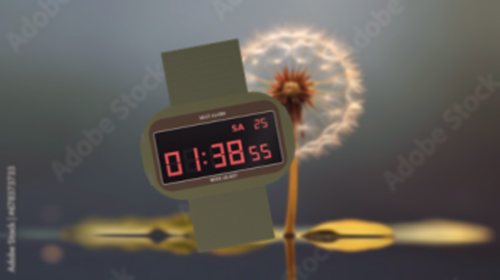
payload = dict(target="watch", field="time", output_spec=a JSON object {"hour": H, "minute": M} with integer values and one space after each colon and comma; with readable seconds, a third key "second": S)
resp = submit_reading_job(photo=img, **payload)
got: {"hour": 1, "minute": 38, "second": 55}
